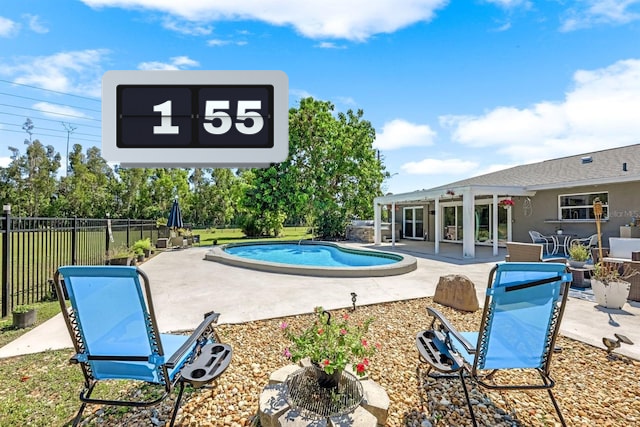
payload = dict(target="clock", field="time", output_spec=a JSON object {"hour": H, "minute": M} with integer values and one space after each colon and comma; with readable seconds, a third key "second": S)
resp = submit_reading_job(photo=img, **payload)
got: {"hour": 1, "minute": 55}
